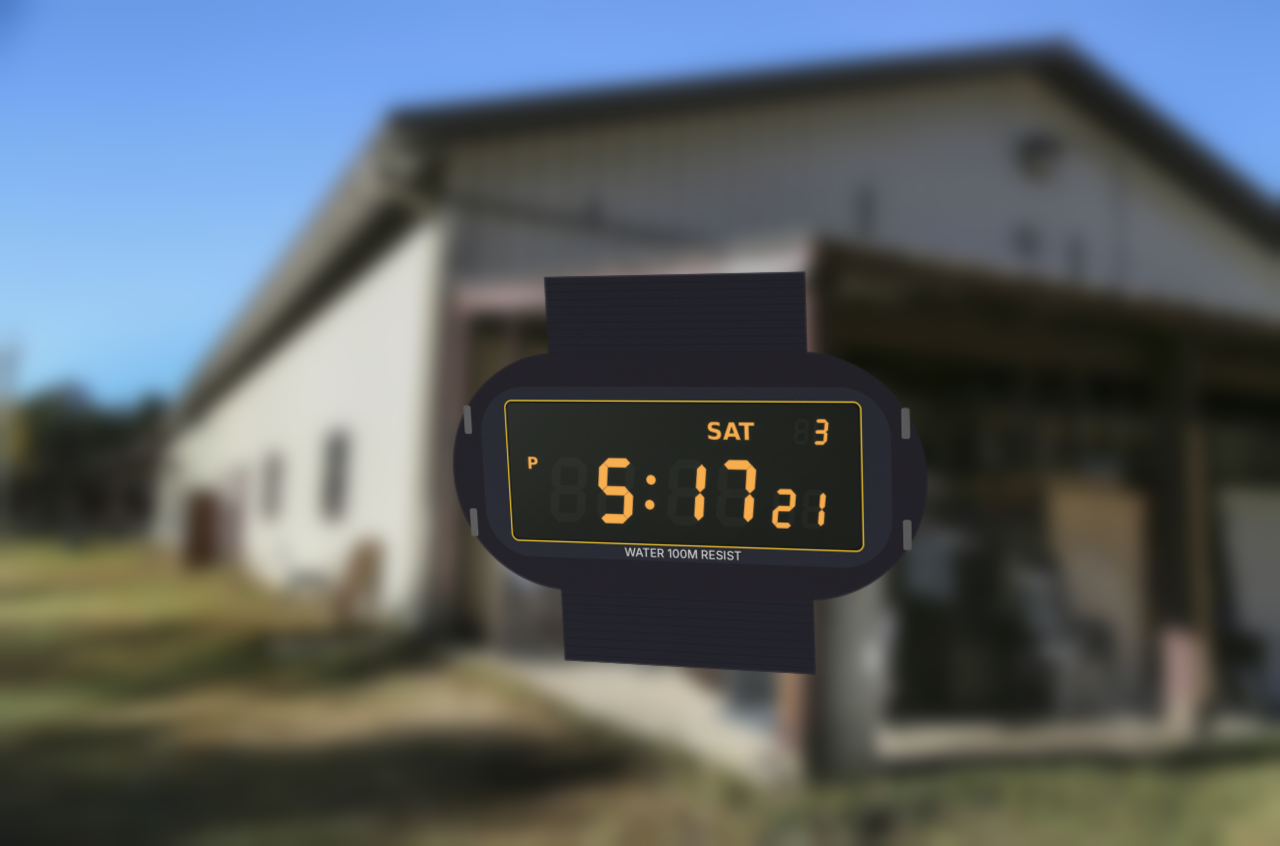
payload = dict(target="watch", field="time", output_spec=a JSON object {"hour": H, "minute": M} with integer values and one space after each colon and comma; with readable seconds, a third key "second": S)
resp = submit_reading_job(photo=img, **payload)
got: {"hour": 5, "minute": 17, "second": 21}
